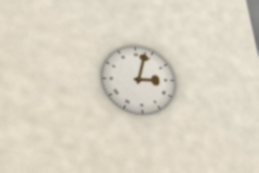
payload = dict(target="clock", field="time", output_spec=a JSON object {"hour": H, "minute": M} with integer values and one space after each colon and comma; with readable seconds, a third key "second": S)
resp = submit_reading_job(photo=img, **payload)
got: {"hour": 3, "minute": 3}
